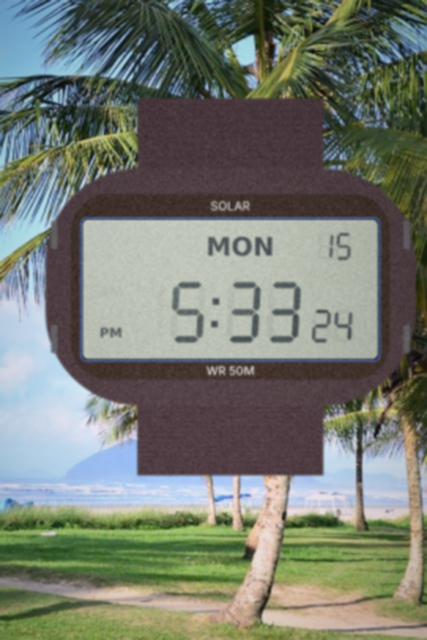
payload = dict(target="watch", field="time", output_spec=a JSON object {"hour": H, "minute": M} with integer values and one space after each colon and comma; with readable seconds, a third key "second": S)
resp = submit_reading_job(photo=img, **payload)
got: {"hour": 5, "minute": 33, "second": 24}
